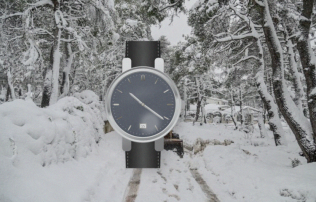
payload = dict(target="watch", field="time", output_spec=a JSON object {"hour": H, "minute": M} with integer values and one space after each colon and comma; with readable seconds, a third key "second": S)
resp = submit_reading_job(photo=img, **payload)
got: {"hour": 10, "minute": 21}
